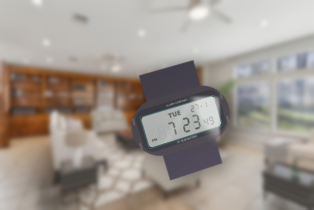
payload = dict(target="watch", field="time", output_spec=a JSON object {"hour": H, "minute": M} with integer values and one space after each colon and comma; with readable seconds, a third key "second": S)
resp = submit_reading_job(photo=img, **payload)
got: {"hour": 7, "minute": 23, "second": 49}
